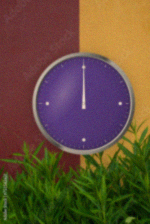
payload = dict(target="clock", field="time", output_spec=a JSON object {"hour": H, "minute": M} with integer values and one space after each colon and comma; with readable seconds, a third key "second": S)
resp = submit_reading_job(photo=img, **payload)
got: {"hour": 12, "minute": 0}
